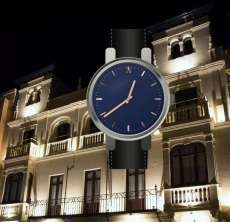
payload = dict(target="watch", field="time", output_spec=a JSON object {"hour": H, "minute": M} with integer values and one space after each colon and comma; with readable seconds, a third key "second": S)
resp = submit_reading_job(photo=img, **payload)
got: {"hour": 12, "minute": 39}
